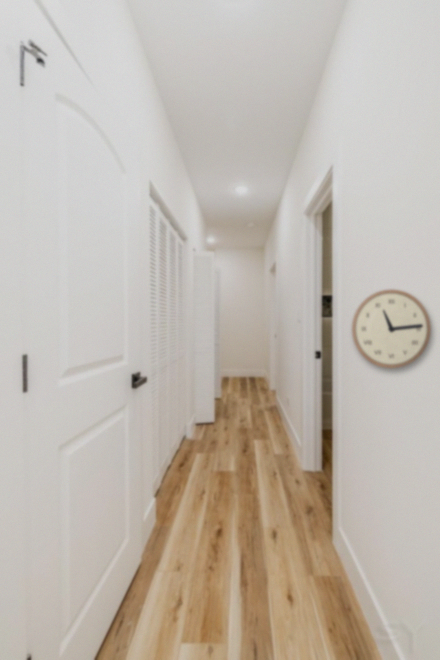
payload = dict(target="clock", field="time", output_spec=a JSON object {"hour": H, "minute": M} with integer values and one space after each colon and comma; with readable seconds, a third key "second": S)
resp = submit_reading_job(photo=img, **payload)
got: {"hour": 11, "minute": 14}
